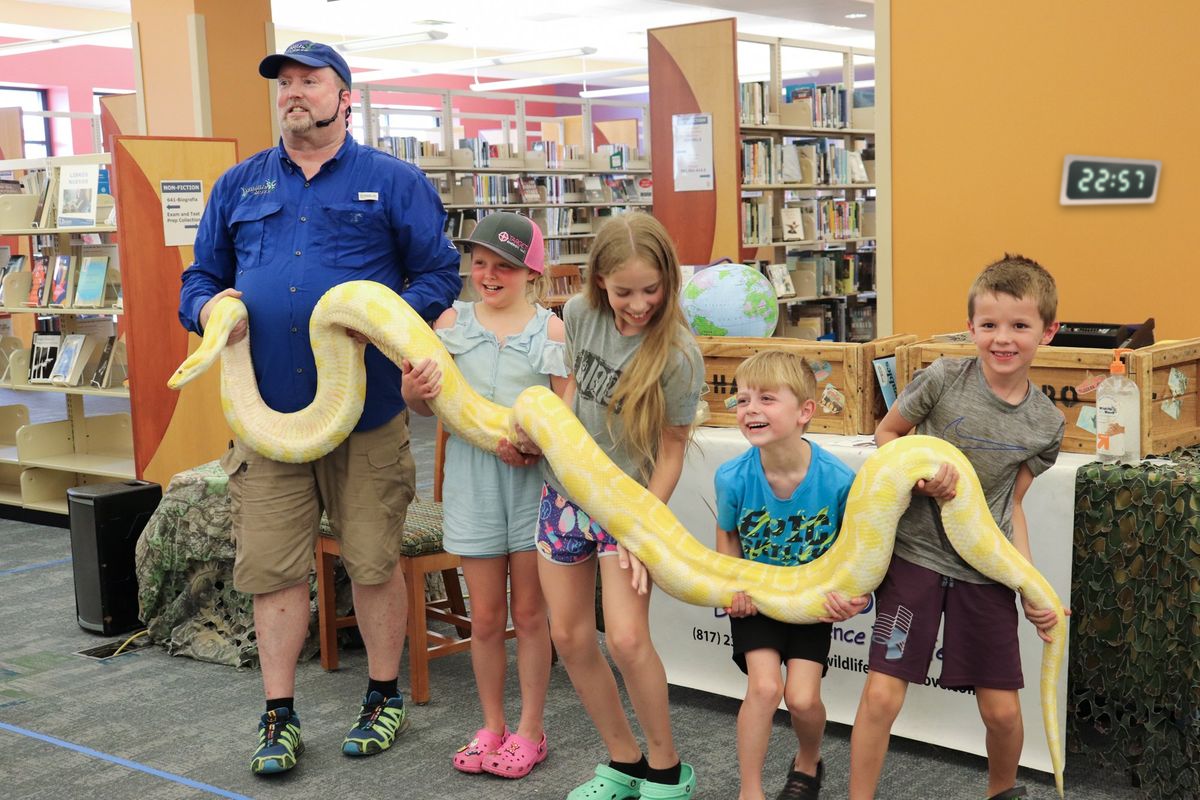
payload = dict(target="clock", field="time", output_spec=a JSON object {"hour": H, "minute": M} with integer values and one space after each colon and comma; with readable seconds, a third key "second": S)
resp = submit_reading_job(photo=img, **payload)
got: {"hour": 22, "minute": 57}
